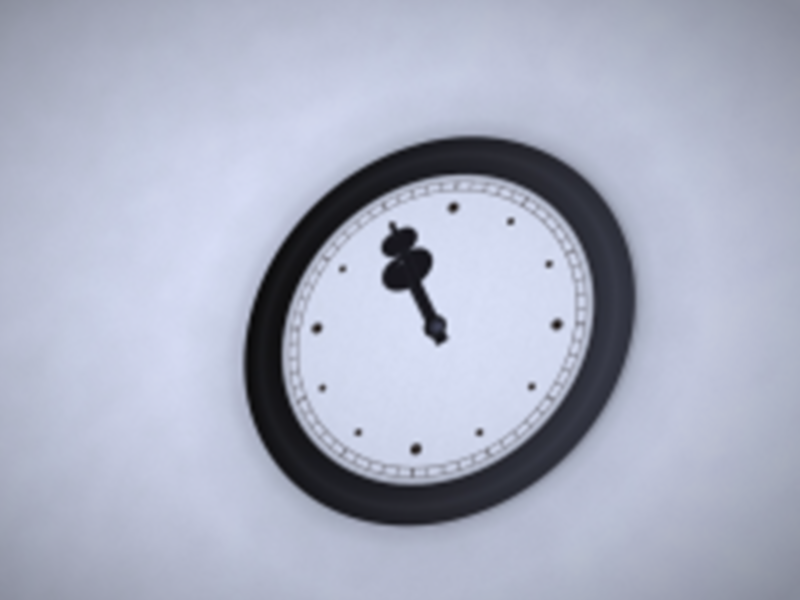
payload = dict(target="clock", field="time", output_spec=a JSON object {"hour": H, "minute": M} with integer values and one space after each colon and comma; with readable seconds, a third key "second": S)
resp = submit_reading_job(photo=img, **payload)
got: {"hour": 10, "minute": 55}
